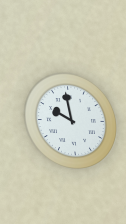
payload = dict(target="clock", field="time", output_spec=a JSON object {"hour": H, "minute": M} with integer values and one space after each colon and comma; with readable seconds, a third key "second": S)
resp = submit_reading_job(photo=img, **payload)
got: {"hour": 9, "minute": 59}
